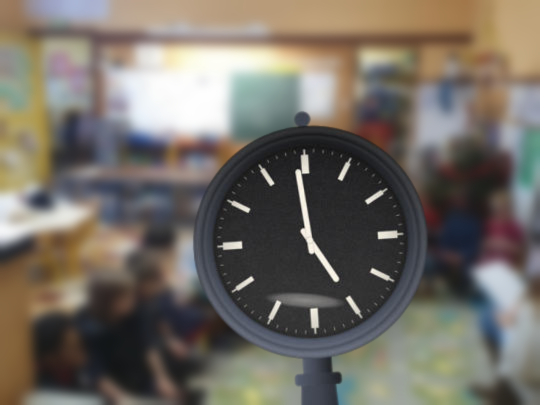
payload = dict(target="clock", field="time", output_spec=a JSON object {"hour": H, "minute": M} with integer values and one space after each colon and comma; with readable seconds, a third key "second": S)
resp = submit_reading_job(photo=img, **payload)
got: {"hour": 4, "minute": 59}
